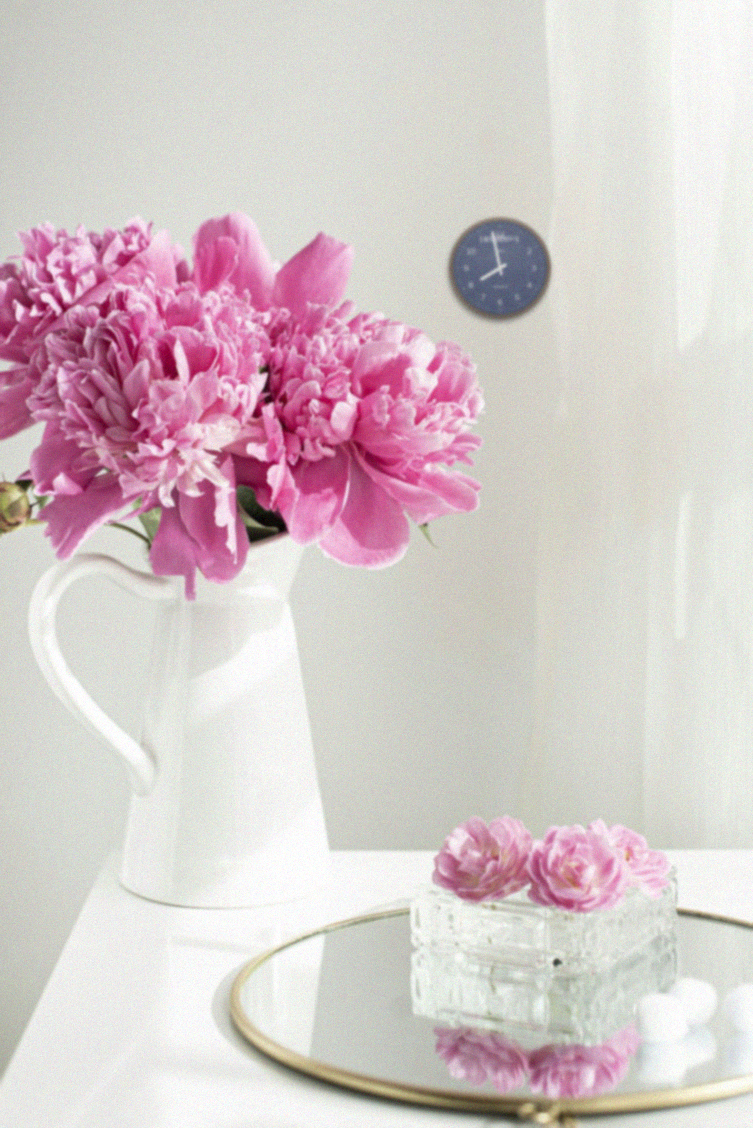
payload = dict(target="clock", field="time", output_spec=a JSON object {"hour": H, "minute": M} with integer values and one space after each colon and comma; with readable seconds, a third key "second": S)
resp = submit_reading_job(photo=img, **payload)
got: {"hour": 7, "minute": 58}
